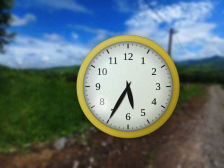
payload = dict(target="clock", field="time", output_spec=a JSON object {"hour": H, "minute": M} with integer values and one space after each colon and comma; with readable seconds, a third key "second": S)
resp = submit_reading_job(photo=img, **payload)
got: {"hour": 5, "minute": 35}
